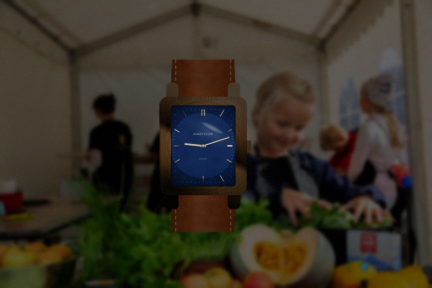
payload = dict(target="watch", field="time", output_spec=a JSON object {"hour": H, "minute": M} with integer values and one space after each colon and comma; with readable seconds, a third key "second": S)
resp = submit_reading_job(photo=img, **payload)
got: {"hour": 9, "minute": 12}
